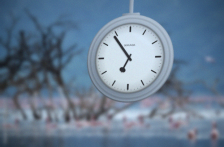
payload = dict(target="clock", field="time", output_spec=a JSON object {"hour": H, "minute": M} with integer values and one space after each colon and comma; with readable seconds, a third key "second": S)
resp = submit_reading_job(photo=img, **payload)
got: {"hour": 6, "minute": 54}
